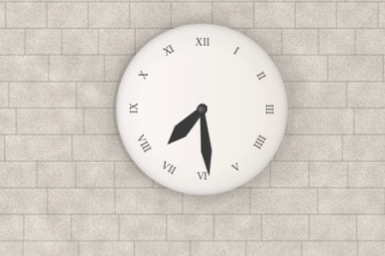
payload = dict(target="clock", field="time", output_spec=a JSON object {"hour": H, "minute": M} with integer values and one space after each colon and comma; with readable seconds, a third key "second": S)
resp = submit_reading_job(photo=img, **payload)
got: {"hour": 7, "minute": 29}
